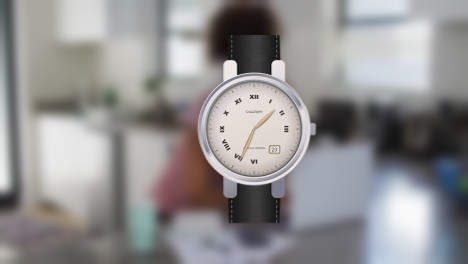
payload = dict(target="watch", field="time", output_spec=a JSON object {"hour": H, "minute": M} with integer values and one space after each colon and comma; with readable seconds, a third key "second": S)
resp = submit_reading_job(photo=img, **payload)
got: {"hour": 1, "minute": 34}
